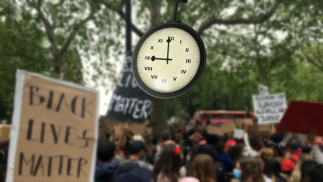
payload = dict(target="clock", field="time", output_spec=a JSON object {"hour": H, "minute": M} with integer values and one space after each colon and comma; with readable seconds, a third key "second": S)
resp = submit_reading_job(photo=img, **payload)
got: {"hour": 8, "minute": 59}
